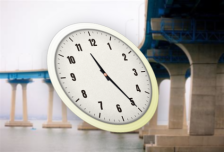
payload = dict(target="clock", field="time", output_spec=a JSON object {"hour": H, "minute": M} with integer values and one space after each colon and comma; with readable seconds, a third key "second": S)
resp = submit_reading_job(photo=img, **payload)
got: {"hour": 11, "minute": 25}
